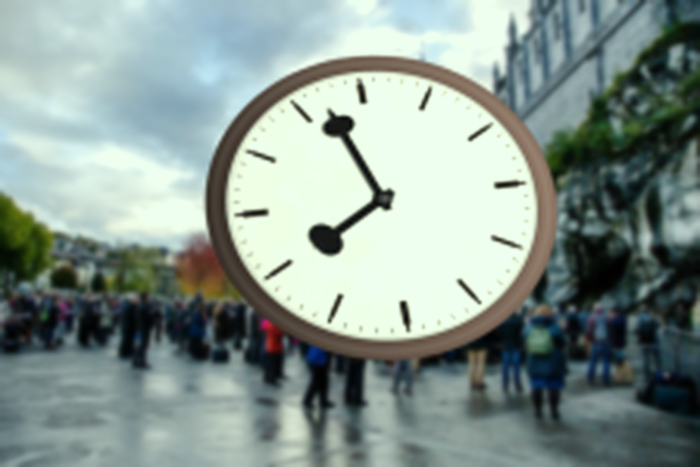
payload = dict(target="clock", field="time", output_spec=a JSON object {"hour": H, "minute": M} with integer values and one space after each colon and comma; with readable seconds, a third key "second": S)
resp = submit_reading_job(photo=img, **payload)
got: {"hour": 7, "minute": 57}
